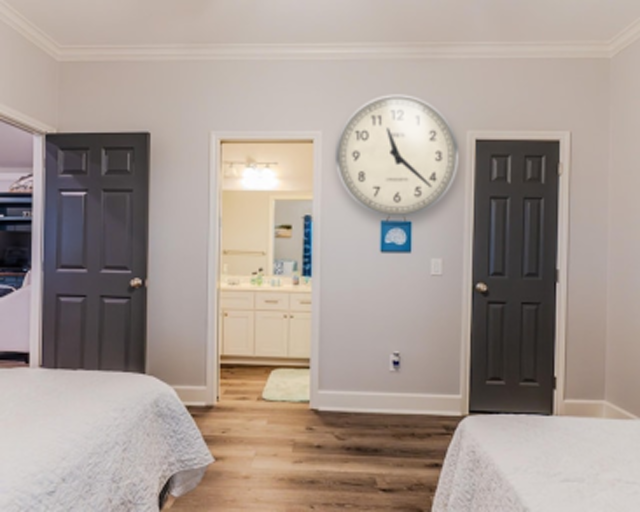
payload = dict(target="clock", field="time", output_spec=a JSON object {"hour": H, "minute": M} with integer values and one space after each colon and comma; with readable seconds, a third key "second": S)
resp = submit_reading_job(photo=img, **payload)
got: {"hour": 11, "minute": 22}
